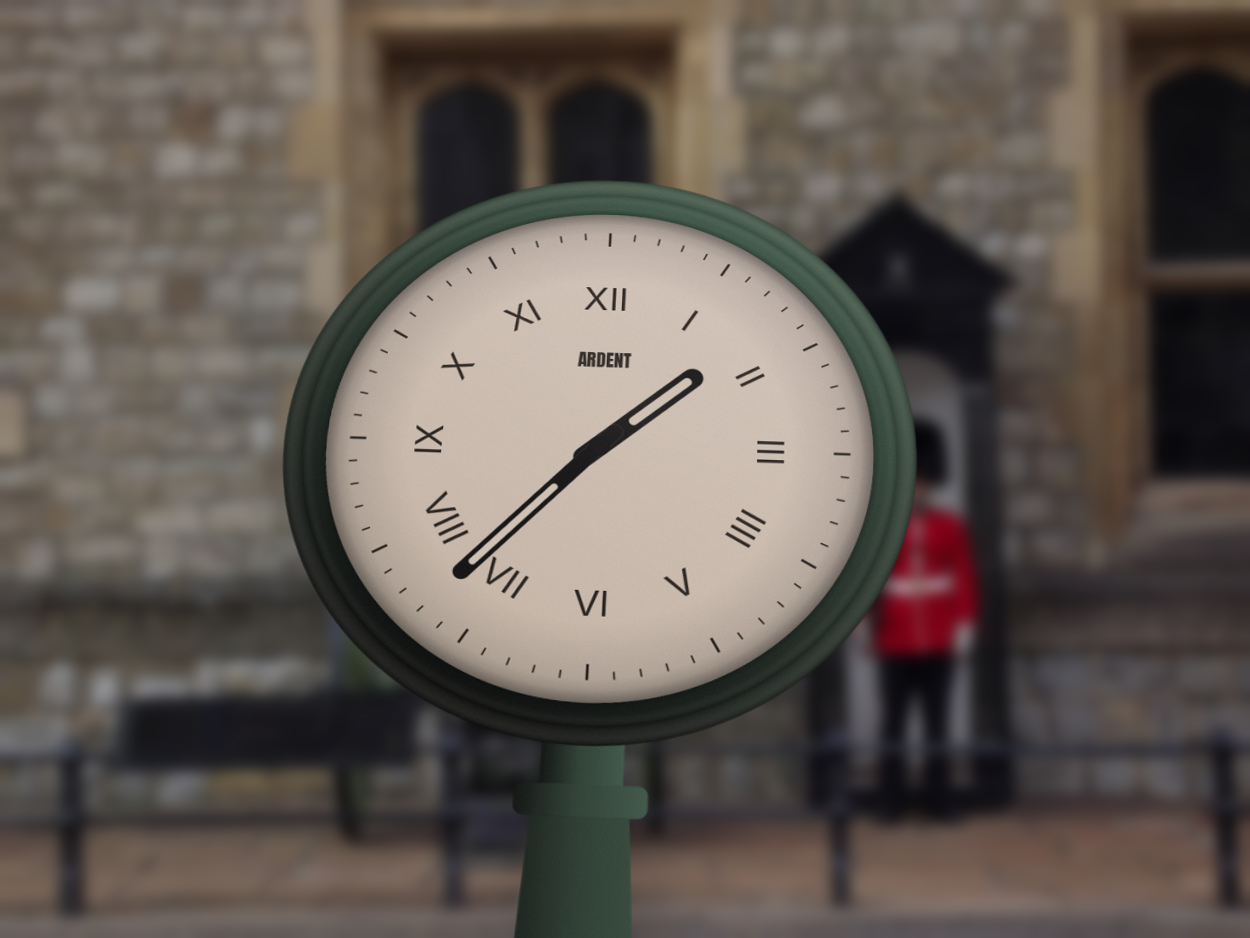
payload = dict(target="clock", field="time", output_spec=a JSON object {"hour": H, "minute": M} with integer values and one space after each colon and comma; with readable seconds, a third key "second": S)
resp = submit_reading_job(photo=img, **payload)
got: {"hour": 1, "minute": 37}
